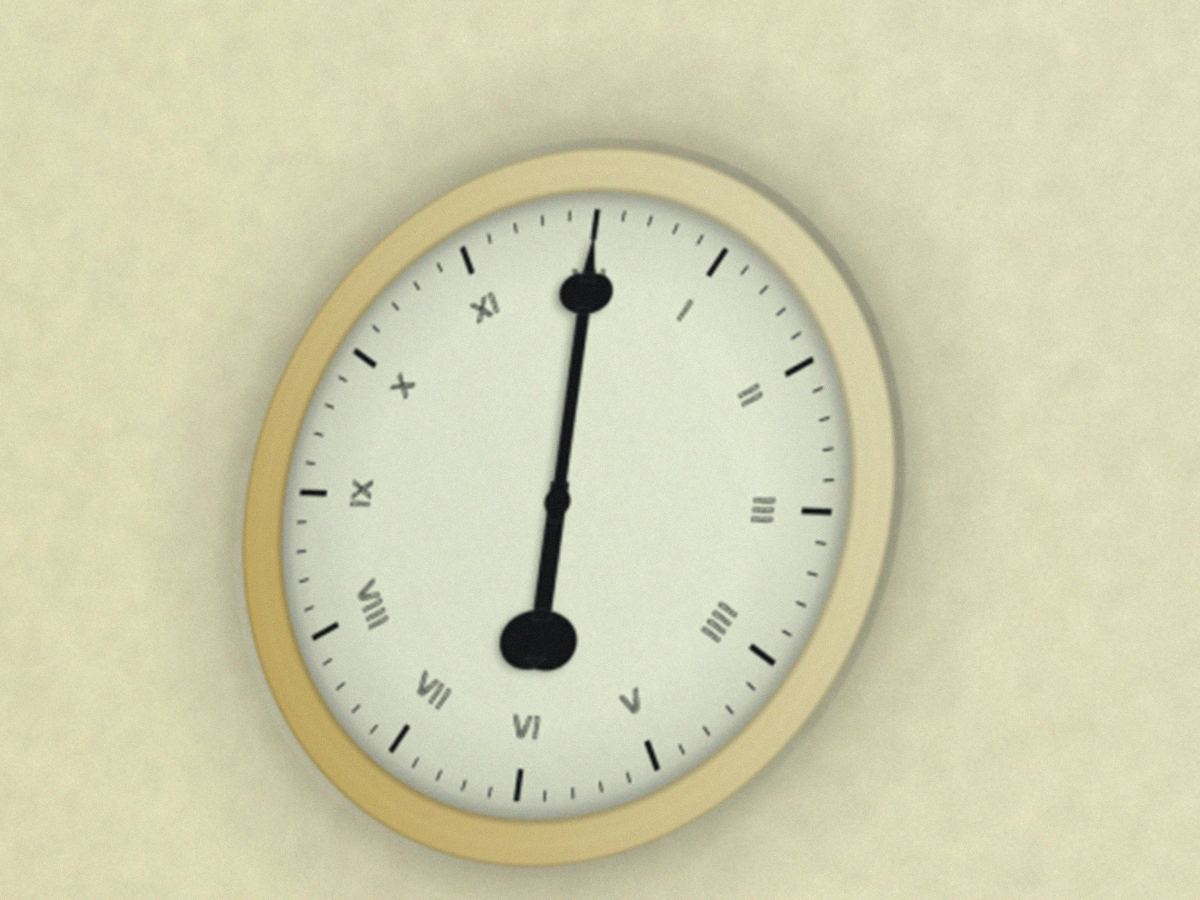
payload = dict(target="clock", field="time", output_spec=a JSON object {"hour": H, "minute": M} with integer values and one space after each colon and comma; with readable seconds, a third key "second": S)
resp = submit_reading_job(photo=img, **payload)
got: {"hour": 6, "minute": 0}
